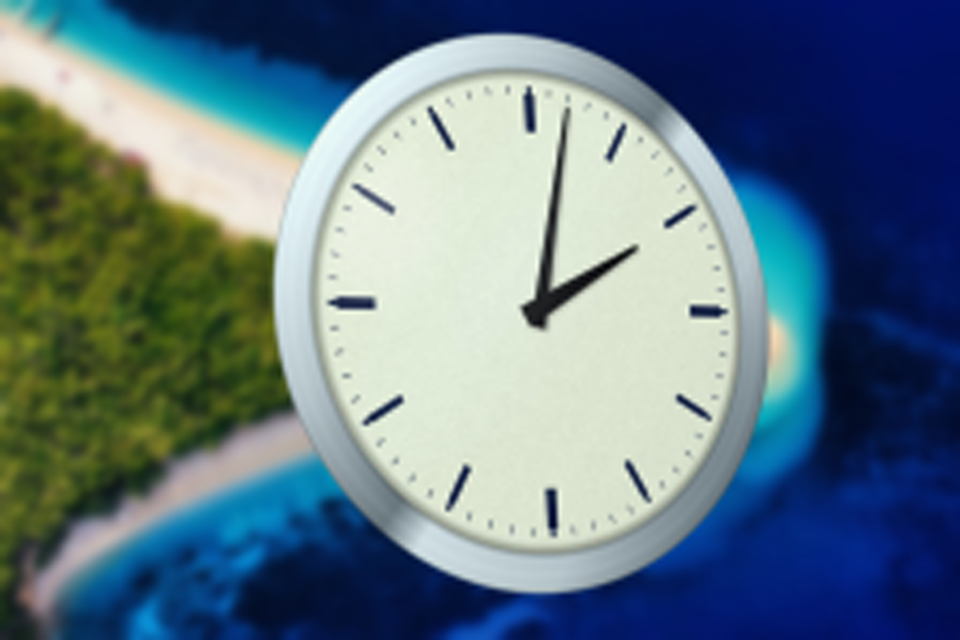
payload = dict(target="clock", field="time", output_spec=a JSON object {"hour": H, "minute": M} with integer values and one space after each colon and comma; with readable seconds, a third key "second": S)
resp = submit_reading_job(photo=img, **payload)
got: {"hour": 2, "minute": 2}
